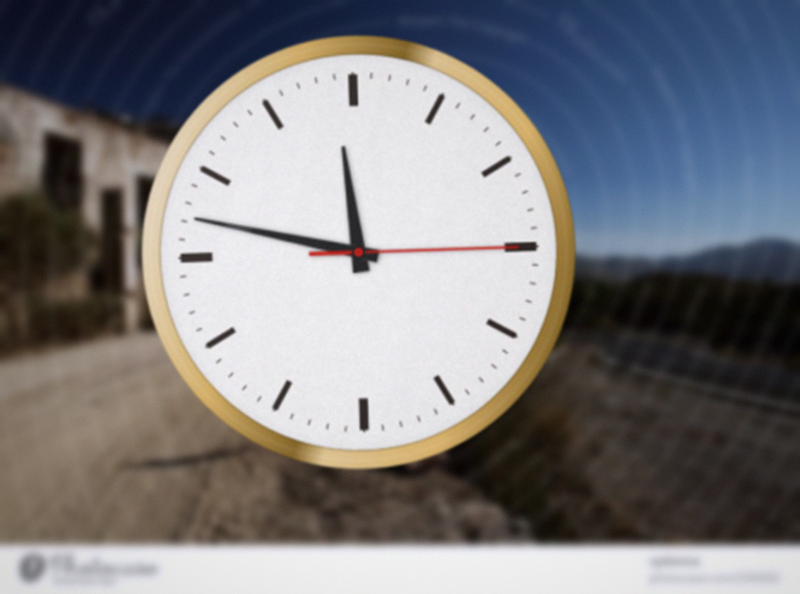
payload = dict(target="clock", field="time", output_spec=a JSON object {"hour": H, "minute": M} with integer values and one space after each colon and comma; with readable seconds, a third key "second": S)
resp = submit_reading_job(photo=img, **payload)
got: {"hour": 11, "minute": 47, "second": 15}
